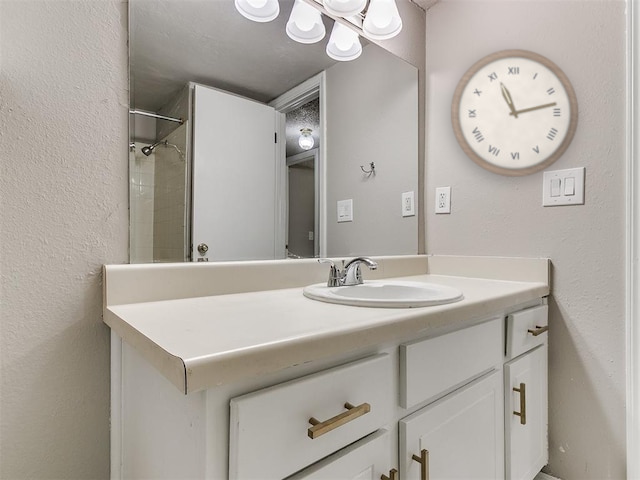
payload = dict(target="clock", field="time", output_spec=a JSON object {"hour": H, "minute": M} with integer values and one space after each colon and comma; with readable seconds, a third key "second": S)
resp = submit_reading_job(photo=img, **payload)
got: {"hour": 11, "minute": 13}
